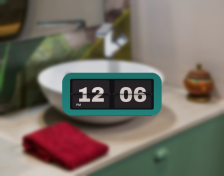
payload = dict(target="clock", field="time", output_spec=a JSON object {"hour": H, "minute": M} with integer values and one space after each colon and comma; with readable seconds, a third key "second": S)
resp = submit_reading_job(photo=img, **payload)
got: {"hour": 12, "minute": 6}
